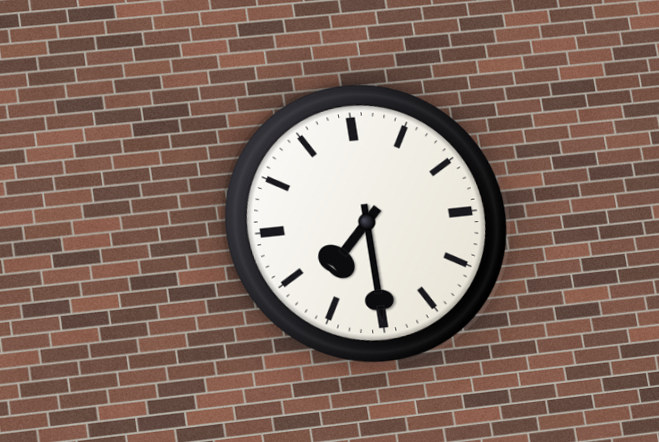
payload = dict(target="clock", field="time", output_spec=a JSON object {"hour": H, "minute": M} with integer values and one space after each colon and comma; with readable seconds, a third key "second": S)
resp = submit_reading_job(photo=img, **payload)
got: {"hour": 7, "minute": 30}
